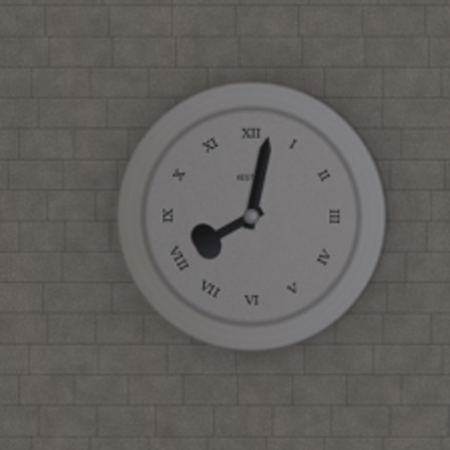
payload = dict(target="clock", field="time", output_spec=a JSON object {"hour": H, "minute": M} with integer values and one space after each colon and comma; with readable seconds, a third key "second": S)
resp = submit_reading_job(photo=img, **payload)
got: {"hour": 8, "minute": 2}
